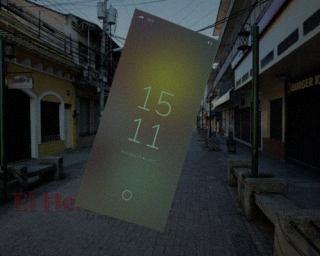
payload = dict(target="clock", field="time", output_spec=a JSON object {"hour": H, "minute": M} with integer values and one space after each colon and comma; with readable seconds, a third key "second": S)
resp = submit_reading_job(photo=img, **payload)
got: {"hour": 15, "minute": 11}
